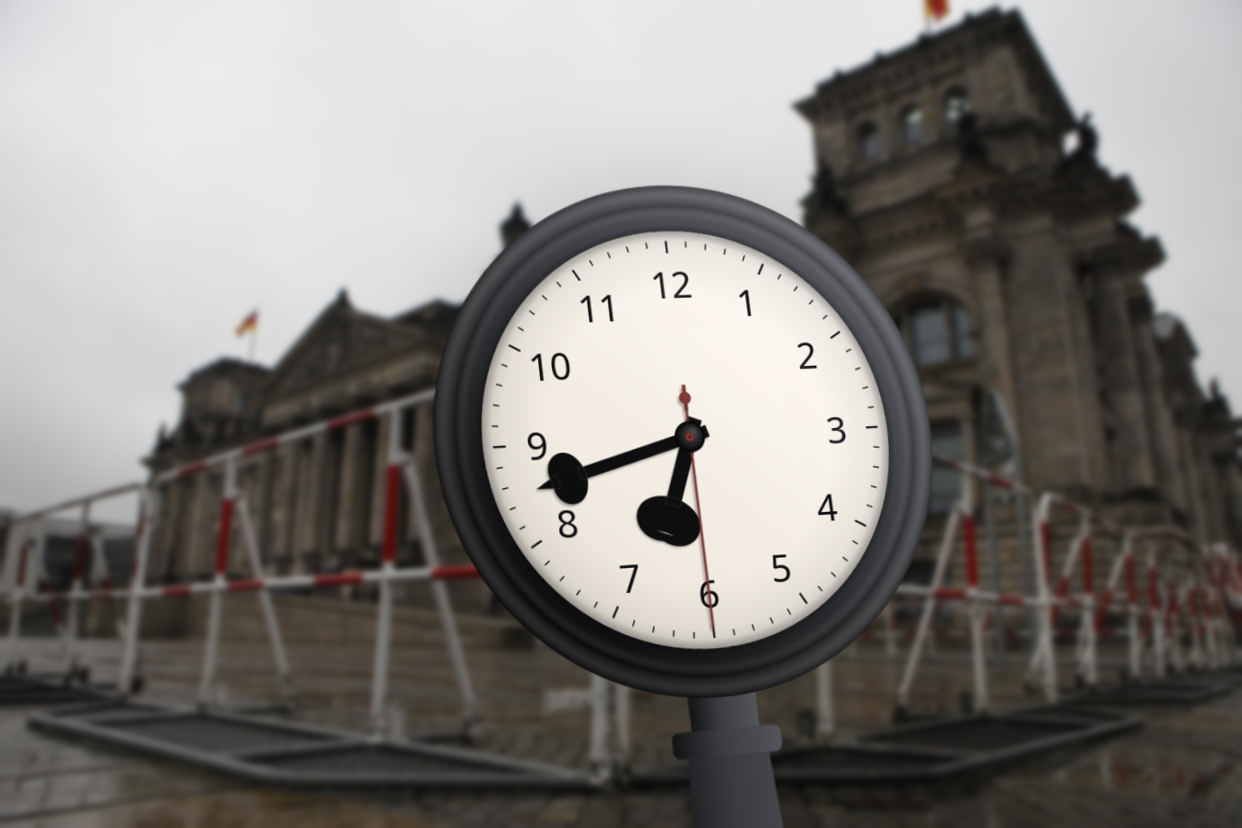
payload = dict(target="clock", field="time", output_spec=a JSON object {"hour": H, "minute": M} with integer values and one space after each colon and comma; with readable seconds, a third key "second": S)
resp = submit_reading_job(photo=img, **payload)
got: {"hour": 6, "minute": 42, "second": 30}
